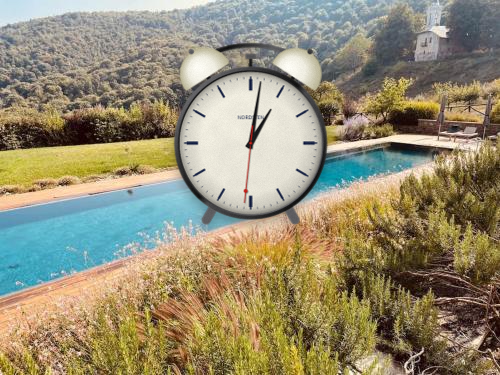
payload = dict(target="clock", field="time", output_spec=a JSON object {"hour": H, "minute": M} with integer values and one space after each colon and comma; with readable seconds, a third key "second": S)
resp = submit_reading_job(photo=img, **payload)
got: {"hour": 1, "minute": 1, "second": 31}
